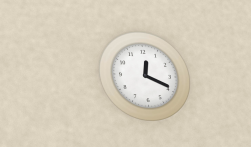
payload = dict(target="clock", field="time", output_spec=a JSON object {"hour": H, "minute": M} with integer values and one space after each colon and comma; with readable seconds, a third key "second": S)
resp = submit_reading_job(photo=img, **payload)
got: {"hour": 12, "minute": 19}
